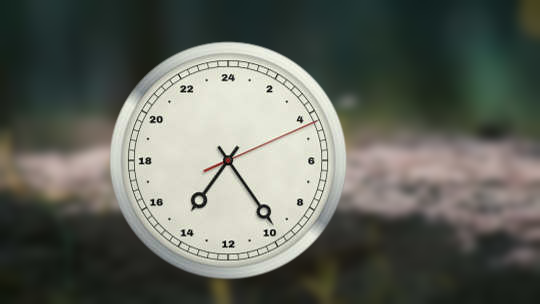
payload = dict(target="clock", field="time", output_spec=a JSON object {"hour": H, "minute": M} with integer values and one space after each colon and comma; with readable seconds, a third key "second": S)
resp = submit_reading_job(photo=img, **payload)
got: {"hour": 14, "minute": 24, "second": 11}
